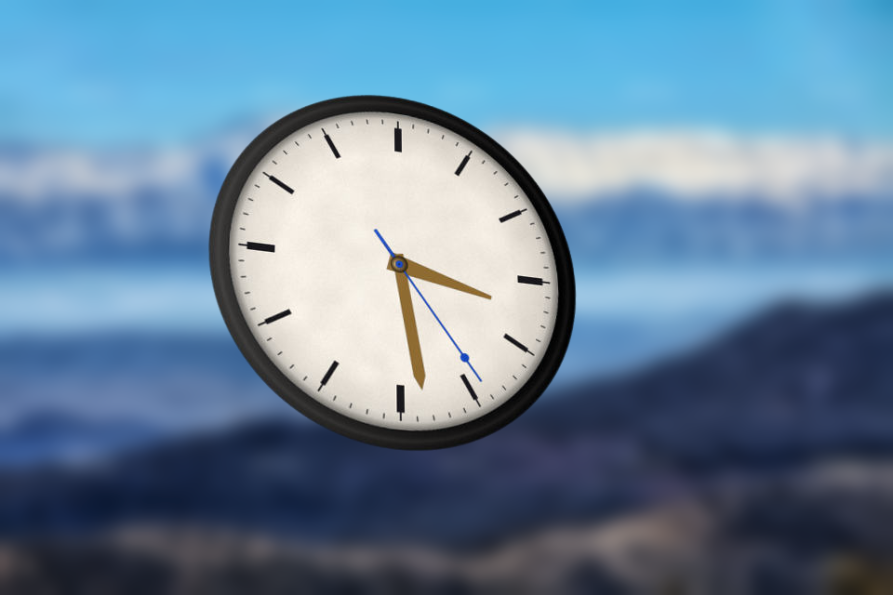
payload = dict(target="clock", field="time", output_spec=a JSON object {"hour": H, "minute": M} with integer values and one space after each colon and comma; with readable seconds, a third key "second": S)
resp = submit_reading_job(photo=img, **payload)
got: {"hour": 3, "minute": 28, "second": 24}
